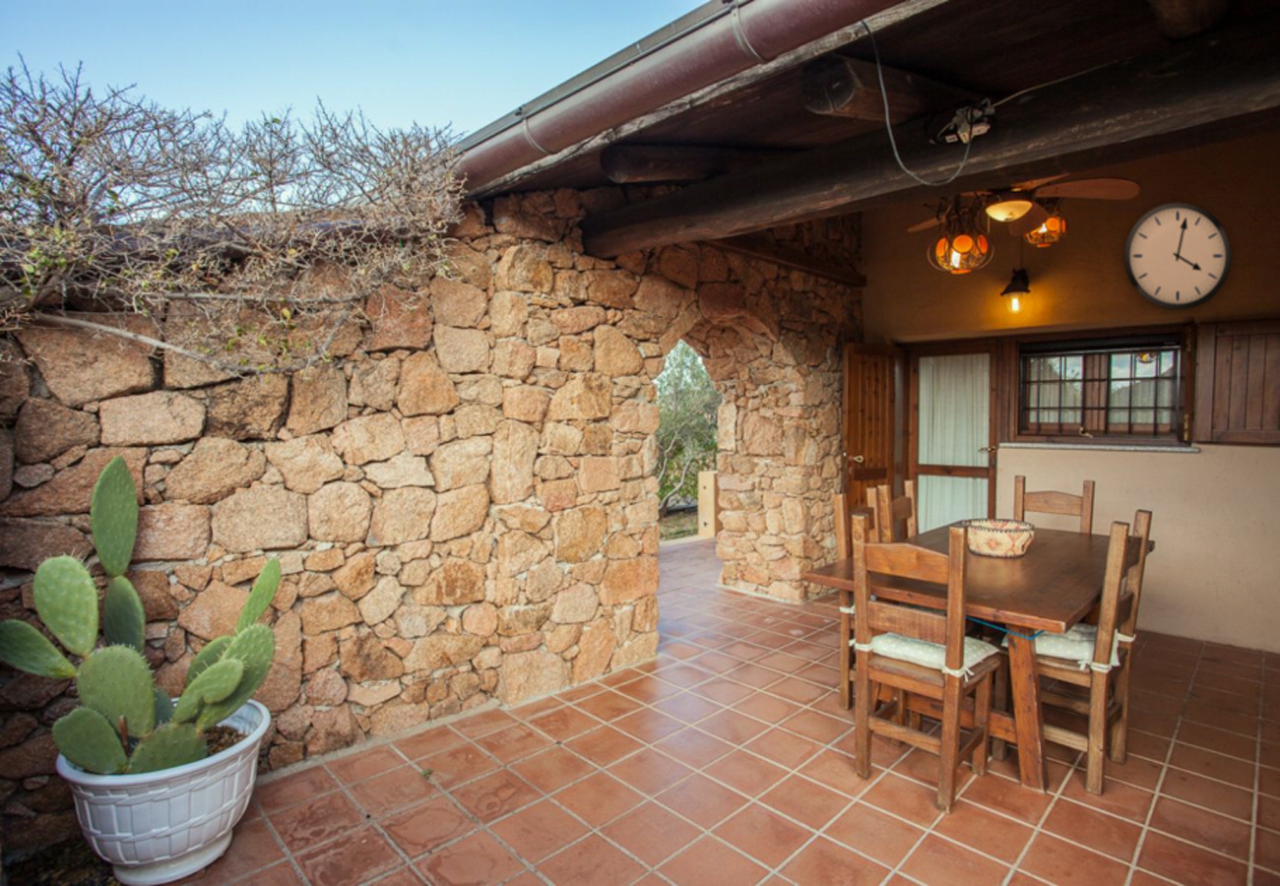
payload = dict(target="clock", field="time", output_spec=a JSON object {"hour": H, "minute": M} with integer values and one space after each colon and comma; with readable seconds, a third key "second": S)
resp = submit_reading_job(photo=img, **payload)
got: {"hour": 4, "minute": 2}
